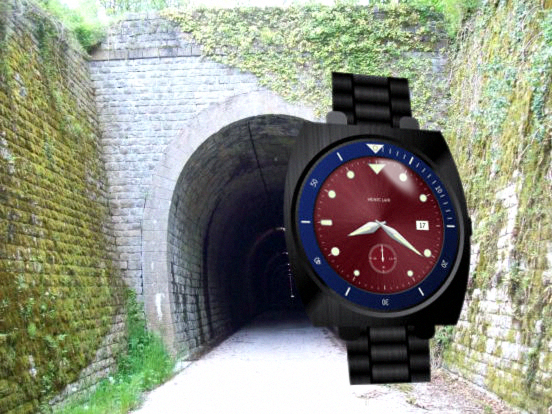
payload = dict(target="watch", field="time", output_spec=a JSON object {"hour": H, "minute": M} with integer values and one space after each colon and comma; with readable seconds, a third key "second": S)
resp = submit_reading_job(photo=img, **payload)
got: {"hour": 8, "minute": 21}
